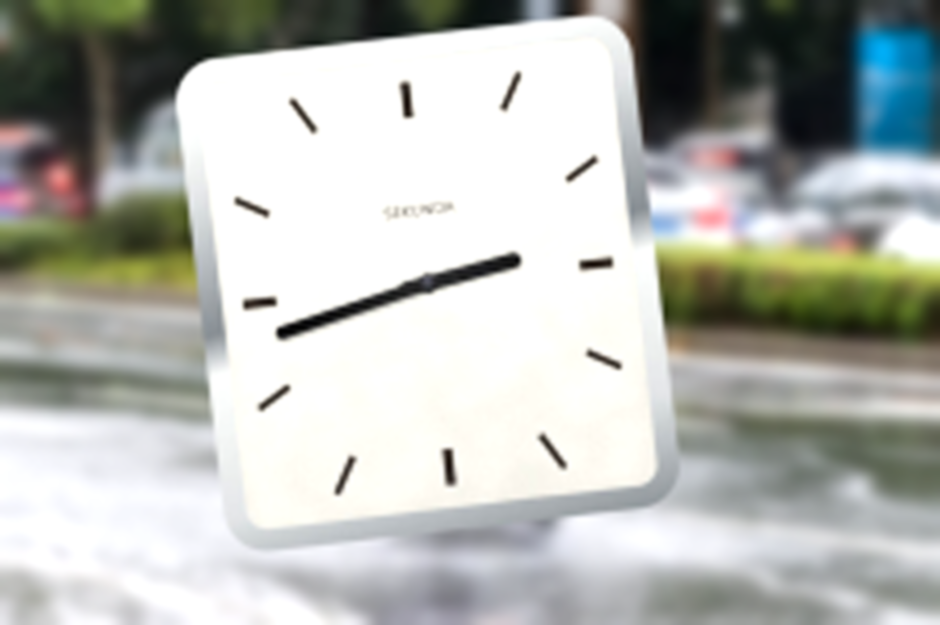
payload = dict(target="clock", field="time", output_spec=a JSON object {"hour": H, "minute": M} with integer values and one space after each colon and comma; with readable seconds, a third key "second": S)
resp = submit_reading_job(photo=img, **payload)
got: {"hour": 2, "minute": 43}
